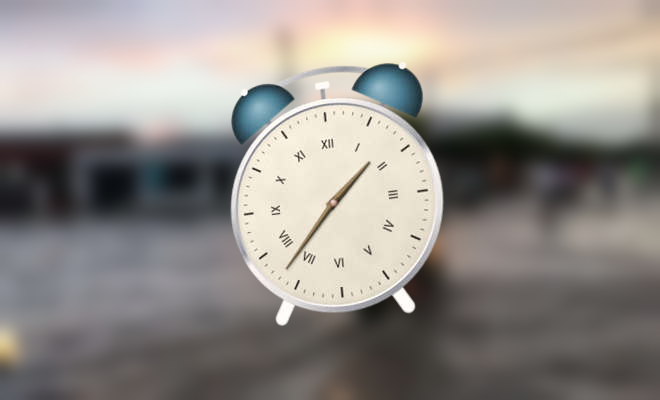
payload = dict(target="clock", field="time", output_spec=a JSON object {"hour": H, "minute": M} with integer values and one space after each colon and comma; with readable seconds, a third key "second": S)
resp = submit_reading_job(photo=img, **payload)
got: {"hour": 1, "minute": 37}
